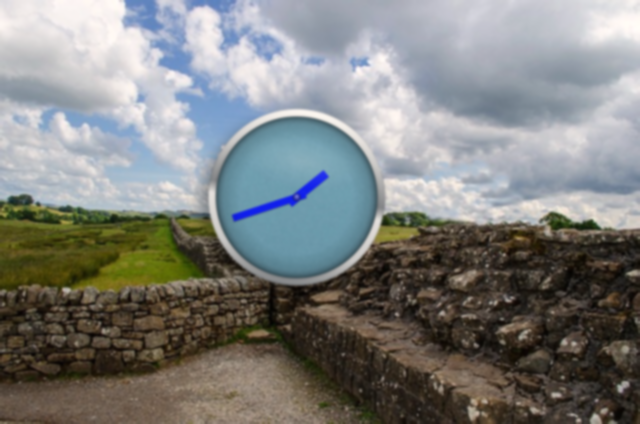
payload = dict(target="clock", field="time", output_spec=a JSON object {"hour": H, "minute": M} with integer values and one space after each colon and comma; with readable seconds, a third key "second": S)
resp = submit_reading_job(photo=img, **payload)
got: {"hour": 1, "minute": 42}
